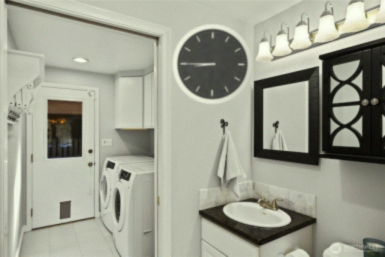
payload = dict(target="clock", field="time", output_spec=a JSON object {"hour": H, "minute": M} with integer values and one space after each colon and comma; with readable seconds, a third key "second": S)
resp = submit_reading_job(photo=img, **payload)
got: {"hour": 8, "minute": 45}
